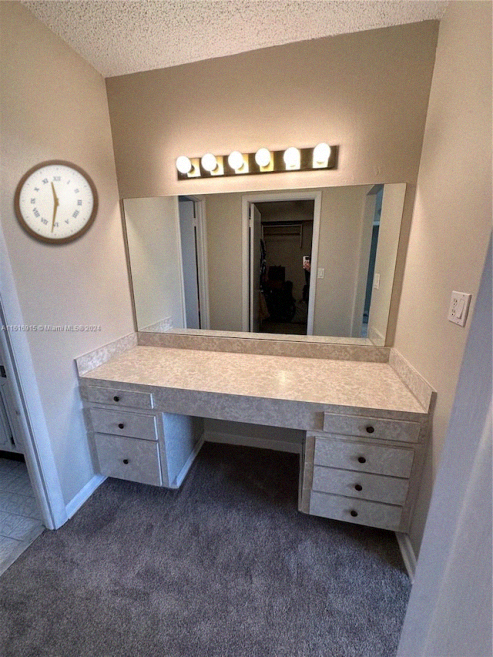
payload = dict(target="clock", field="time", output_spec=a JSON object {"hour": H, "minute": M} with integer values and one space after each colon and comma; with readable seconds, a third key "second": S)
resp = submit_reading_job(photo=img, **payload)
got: {"hour": 11, "minute": 31}
